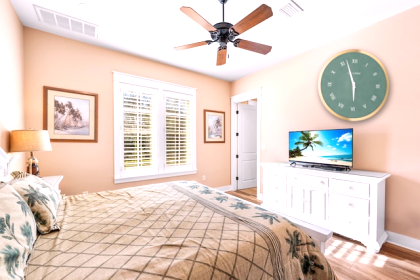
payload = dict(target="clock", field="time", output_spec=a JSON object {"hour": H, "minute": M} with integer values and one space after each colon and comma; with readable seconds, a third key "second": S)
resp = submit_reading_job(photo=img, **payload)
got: {"hour": 5, "minute": 57}
